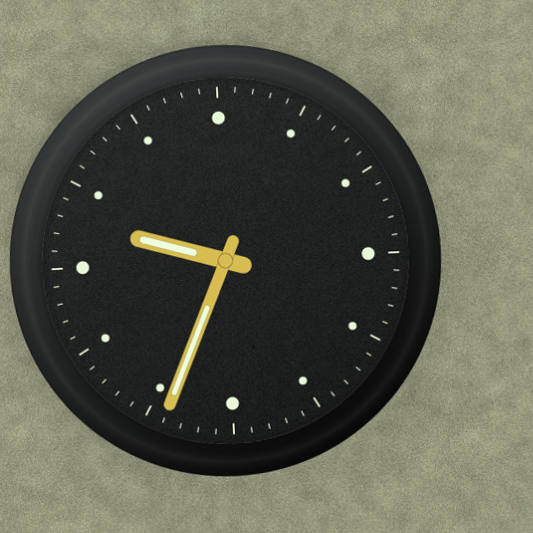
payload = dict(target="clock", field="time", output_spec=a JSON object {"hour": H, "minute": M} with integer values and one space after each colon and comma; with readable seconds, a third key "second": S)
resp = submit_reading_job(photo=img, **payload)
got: {"hour": 9, "minute": 34}
